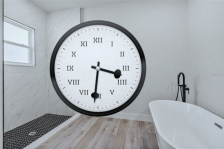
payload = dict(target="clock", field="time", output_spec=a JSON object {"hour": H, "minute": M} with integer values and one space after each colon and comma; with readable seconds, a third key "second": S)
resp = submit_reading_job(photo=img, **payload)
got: {"hour": 3, "minute": 31}
